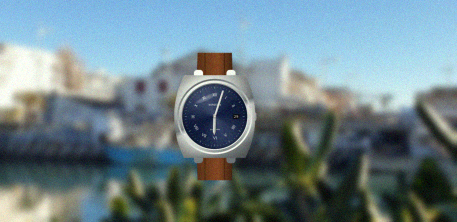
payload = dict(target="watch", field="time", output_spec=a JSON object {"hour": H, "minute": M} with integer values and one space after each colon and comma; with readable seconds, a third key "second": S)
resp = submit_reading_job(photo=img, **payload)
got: {"hour": 6, "minute": 3}
